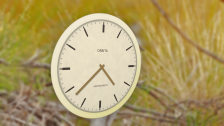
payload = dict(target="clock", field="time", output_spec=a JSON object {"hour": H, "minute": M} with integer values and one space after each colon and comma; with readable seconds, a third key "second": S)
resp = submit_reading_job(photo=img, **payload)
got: {"hour": 4, "minute": 38}
